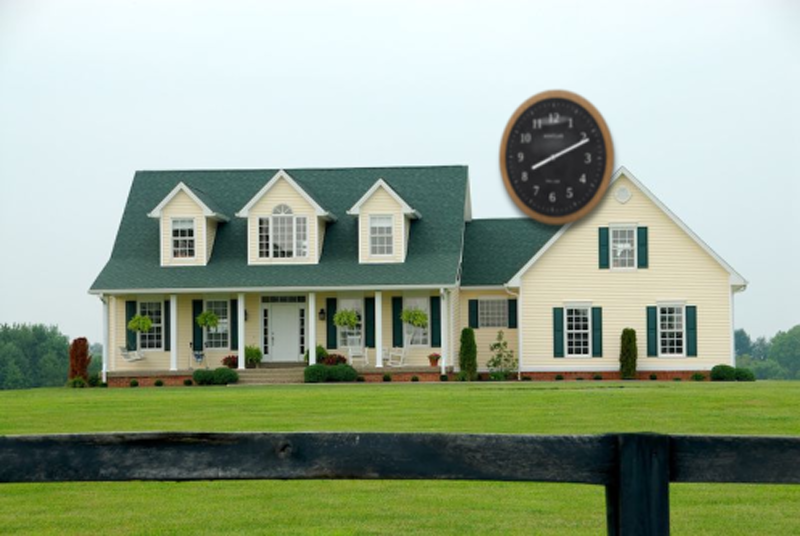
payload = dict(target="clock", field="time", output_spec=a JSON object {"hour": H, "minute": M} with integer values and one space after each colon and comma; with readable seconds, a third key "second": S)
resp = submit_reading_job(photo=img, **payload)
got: {"hour": 8, "minute": 11}
